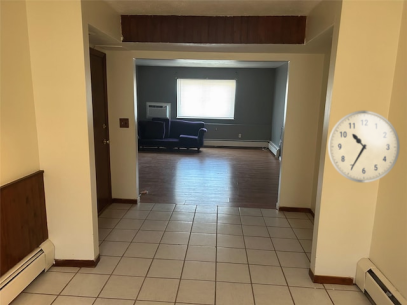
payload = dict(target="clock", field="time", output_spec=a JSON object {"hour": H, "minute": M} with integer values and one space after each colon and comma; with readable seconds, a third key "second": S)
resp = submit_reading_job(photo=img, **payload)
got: {"hour": 10, "minute": 35}
